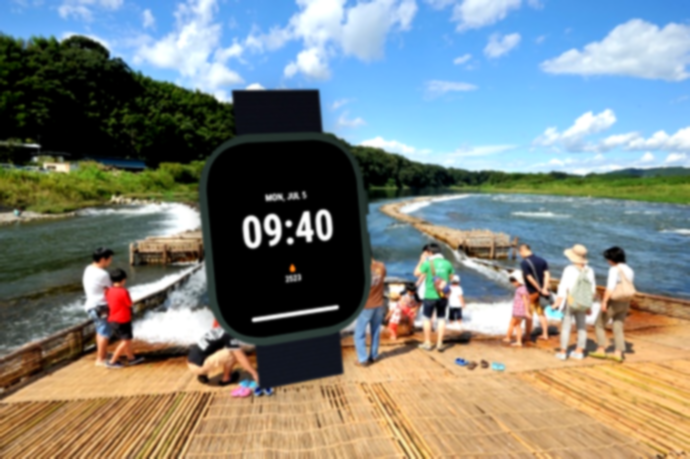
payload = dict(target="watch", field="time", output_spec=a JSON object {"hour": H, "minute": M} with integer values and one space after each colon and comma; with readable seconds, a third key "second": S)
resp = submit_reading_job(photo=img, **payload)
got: {"hour": 9, "minute": 40}
